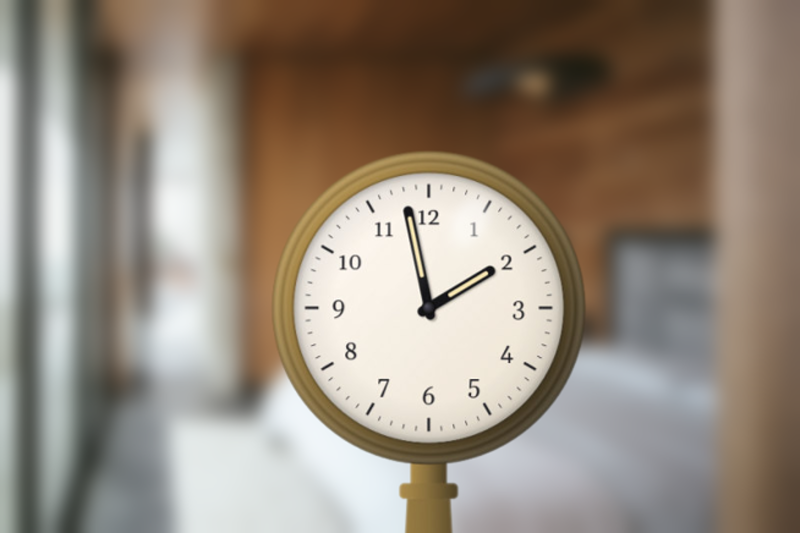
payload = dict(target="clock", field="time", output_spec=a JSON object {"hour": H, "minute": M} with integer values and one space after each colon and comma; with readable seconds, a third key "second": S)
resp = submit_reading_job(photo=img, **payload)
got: {"hour": 1, "minute": 58}
